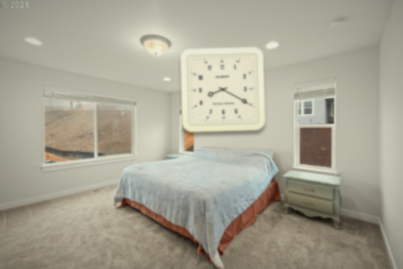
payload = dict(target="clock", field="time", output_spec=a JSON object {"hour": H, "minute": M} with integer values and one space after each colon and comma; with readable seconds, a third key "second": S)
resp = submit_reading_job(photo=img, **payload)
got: {"hour": 8, "minute": 20}
